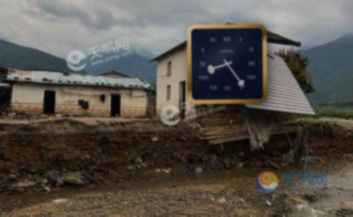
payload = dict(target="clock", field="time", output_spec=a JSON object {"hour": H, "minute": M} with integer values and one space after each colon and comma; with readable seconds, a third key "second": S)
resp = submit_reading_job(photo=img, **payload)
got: {"hour": 8, "minute": 24}
